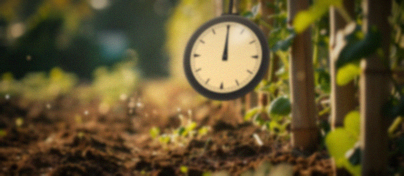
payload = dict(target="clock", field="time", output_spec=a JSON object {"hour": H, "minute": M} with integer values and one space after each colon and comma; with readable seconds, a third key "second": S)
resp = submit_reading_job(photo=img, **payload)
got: {"hour": 12, "minute": 0}
